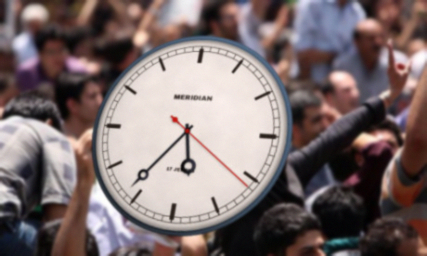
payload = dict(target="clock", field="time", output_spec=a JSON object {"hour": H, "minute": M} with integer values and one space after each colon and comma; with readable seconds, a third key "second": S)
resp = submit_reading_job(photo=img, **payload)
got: {"hour": 5, "minute": 36, "second": 21}
